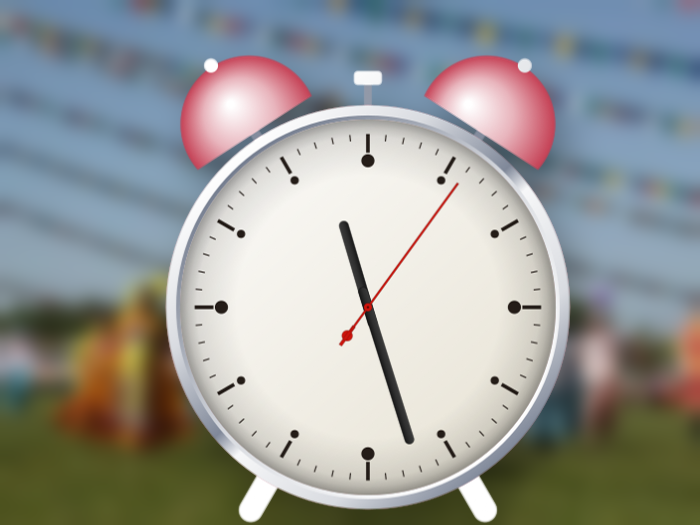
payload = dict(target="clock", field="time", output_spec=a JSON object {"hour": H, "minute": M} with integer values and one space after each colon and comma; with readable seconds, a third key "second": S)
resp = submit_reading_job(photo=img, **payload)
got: {"hour": 11, "minute": 27, "second": 6}
